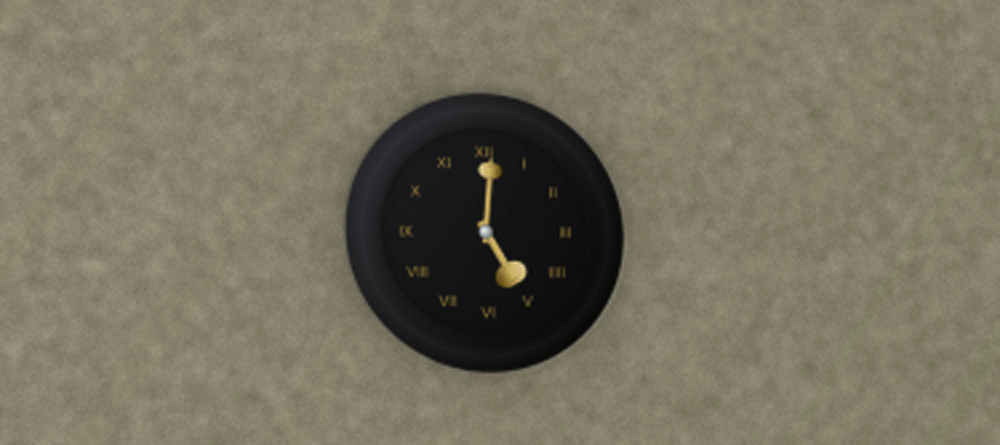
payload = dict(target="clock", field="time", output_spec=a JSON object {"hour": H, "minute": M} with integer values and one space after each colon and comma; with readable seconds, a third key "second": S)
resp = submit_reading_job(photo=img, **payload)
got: {"hour": 5, "minute": 1}
